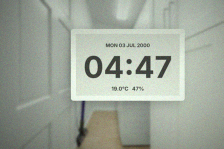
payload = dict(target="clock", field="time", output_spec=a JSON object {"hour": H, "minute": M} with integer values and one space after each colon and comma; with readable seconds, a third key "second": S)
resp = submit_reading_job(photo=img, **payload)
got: {"hour": 4, "minute": 47}
